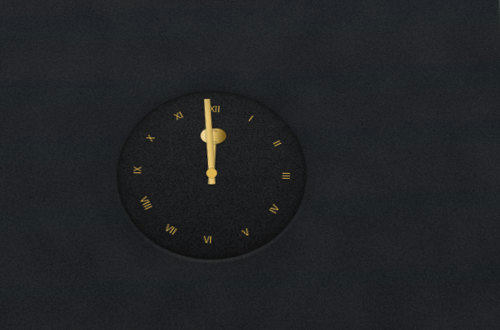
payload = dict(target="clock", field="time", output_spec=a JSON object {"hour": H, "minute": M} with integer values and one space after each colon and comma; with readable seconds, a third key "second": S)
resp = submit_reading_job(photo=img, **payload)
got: {"hour": 11, "minute": 59}
